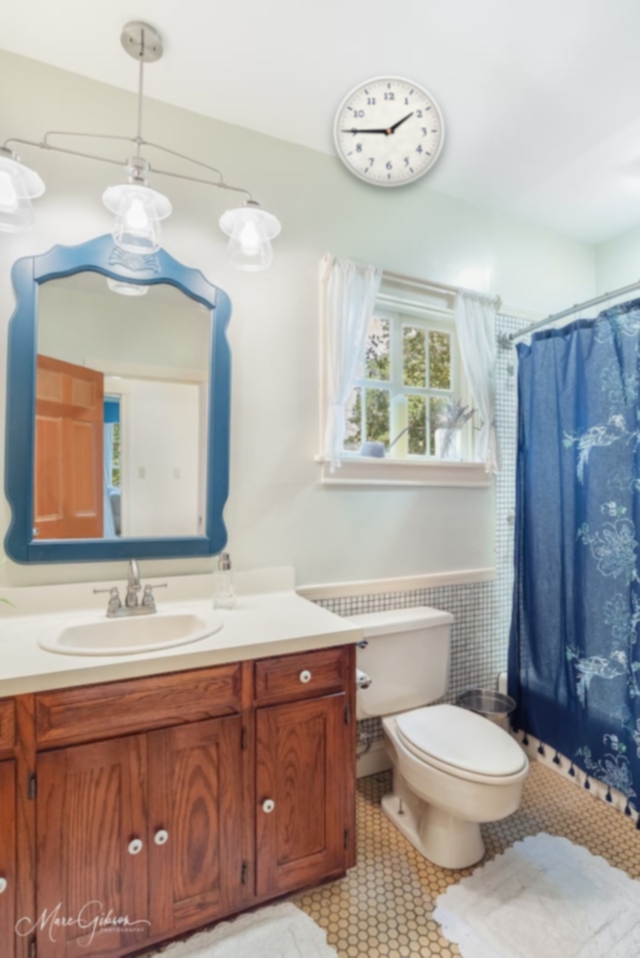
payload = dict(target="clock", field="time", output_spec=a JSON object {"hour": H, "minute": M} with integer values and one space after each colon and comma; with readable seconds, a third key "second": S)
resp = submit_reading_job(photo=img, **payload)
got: {"hour": 1, "minute": 45}
